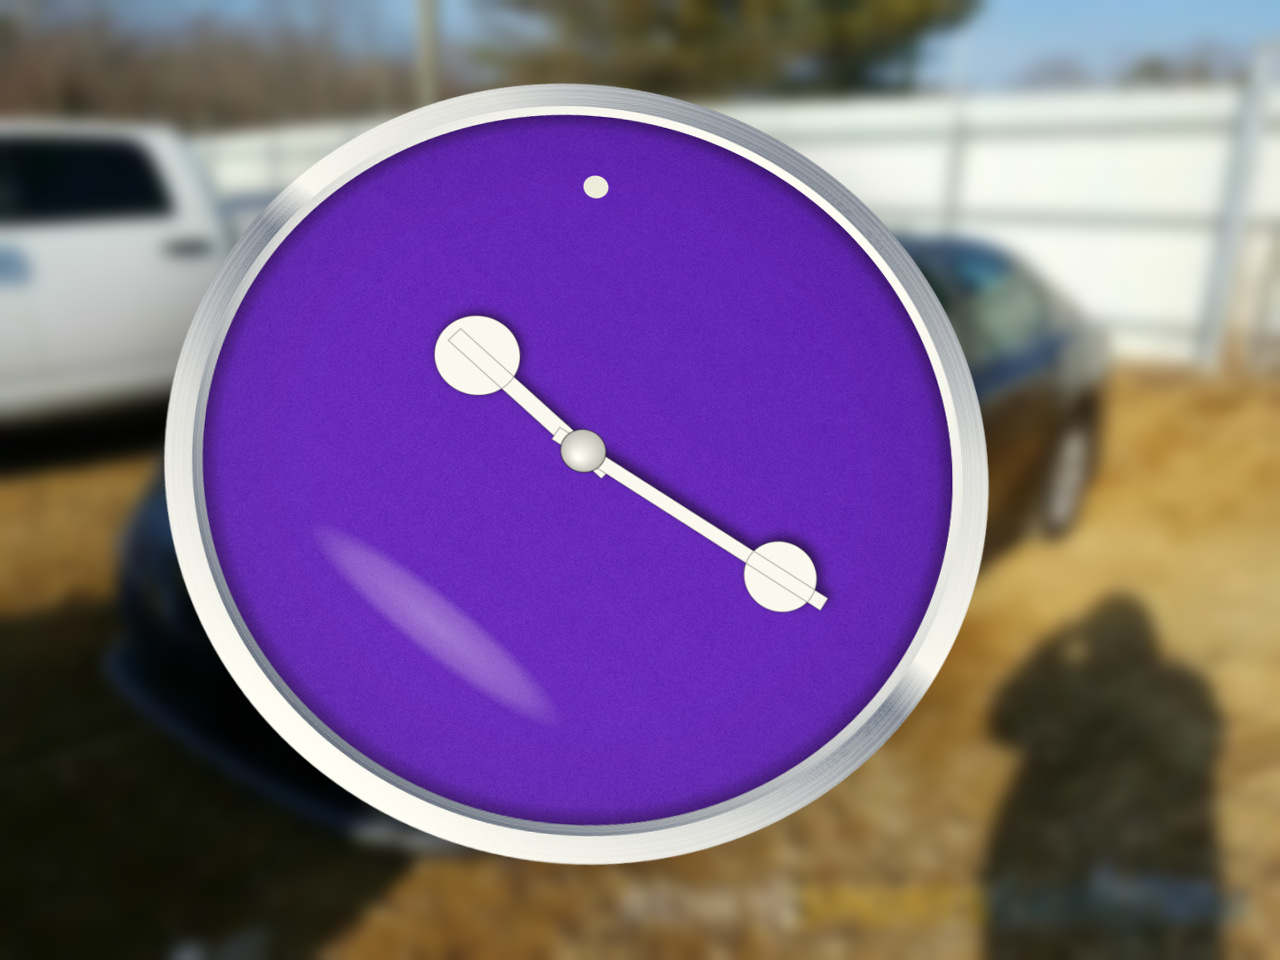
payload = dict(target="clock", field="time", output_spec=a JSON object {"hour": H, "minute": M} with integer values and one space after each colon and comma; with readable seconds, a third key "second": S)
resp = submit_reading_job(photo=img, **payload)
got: {"hour": 10, "minute": 20}
